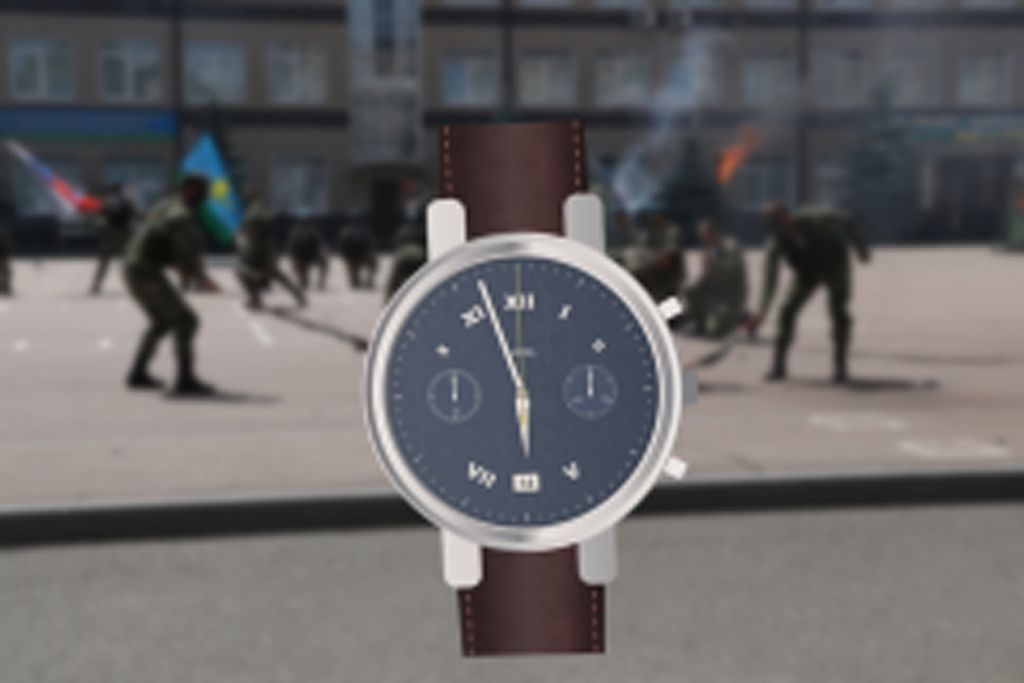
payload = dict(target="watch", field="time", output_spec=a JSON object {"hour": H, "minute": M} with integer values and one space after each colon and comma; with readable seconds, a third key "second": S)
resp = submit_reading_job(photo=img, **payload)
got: {"hour": 5, "minute": 57}
